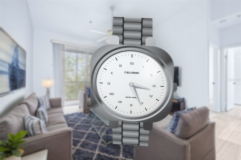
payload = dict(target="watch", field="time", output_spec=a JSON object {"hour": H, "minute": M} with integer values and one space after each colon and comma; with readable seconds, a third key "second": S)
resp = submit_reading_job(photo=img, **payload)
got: {"hour": 3, "minute": 26}
